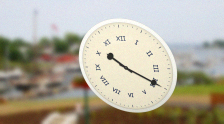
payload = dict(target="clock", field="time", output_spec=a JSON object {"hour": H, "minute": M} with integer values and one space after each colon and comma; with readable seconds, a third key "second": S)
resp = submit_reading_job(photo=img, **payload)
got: {"hour": 10, "minute": 20}
